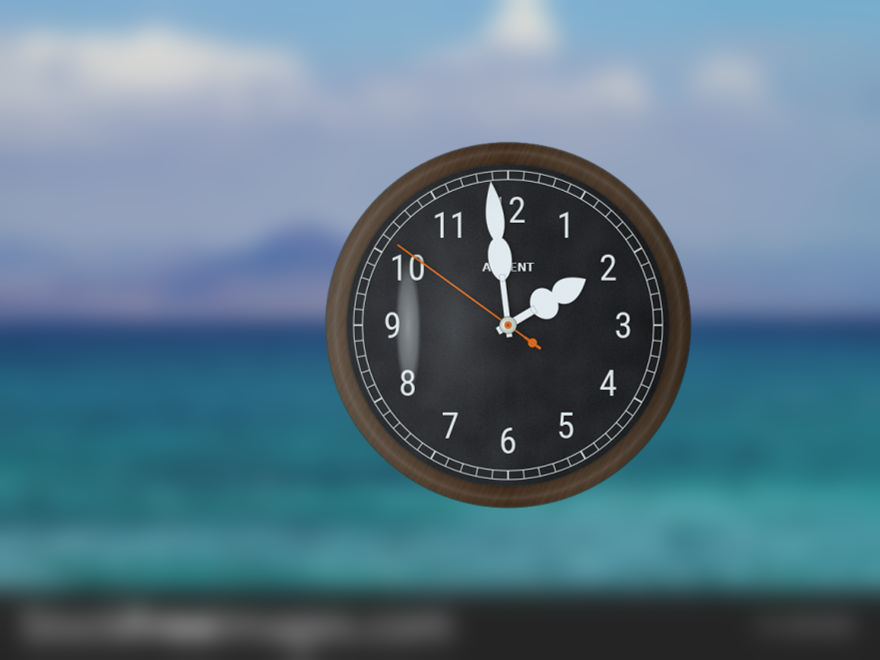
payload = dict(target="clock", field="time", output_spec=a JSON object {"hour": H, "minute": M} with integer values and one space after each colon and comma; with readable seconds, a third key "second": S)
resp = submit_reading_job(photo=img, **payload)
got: {"hour": 1, "minute": 58, "second": 51}
